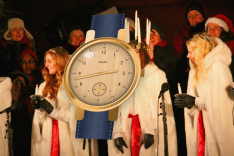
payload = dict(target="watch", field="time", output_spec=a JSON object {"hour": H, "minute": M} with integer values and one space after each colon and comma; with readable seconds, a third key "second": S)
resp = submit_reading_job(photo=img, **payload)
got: {"hour": 2, "minute": 43}
